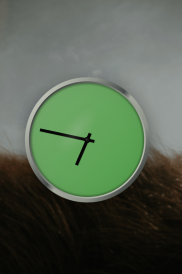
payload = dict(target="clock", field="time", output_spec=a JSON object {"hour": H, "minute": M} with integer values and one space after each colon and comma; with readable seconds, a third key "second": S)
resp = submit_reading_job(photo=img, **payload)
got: {"hour": 6, "minute": 47}
